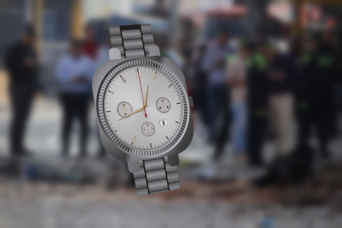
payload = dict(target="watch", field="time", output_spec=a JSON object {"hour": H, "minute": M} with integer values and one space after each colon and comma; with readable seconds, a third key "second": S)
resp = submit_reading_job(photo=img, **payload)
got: {"hour": 12, "minute": 42}
